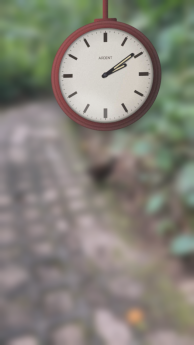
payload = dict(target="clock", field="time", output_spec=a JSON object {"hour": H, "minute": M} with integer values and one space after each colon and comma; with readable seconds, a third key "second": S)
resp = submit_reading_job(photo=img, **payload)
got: {"hour": 2, "minute": 9}
